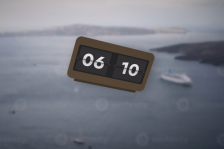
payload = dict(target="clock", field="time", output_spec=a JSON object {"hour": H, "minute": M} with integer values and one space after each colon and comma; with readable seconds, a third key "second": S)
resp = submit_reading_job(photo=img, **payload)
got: {"hour": 6, "minute": 10}
